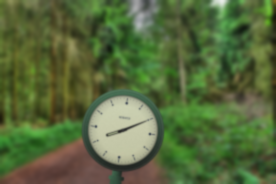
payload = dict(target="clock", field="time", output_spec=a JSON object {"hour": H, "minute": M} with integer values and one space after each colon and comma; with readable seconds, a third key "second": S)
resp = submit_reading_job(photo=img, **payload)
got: {"hour": 8, "minute": 10}
